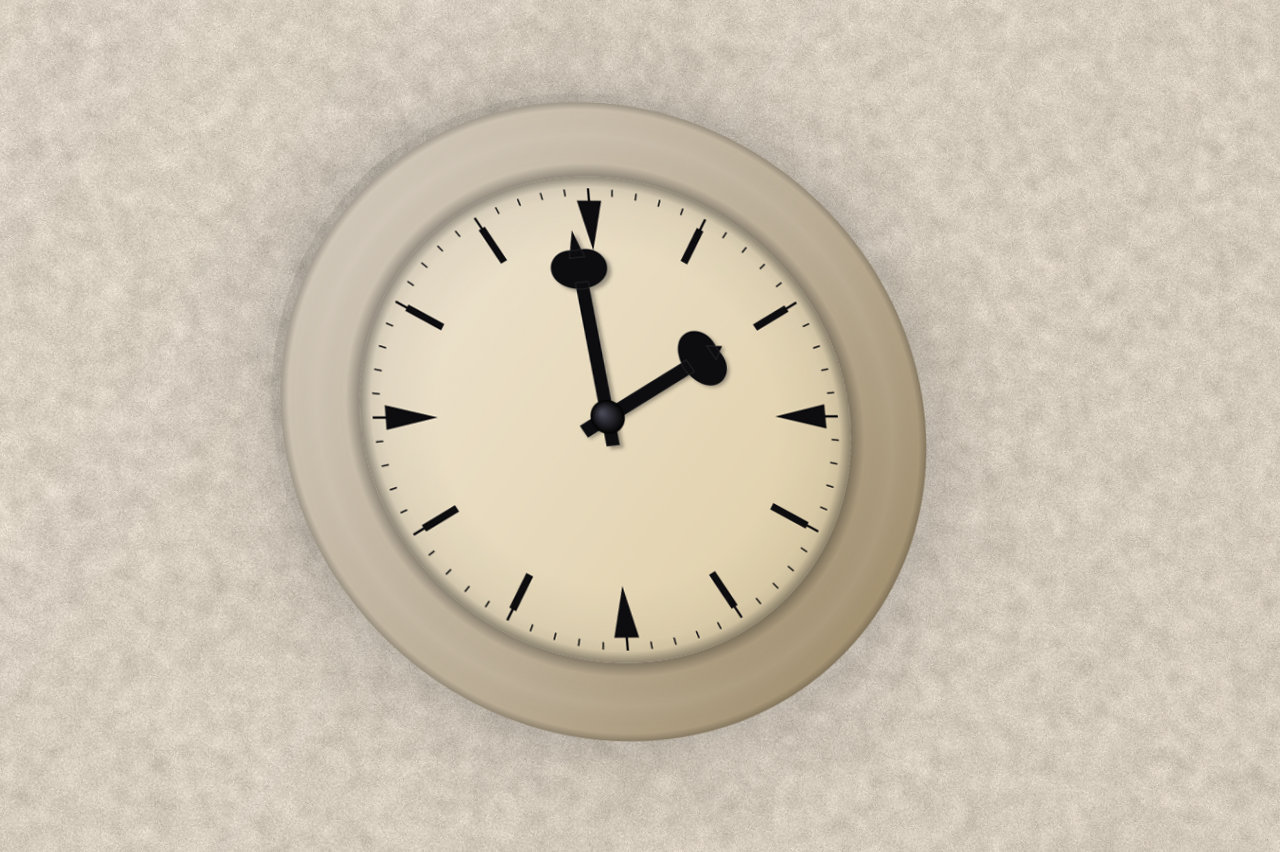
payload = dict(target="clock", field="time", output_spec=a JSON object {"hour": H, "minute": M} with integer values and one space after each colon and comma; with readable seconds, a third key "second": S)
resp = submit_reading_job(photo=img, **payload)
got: {"hour": 1, "minute": 59}
